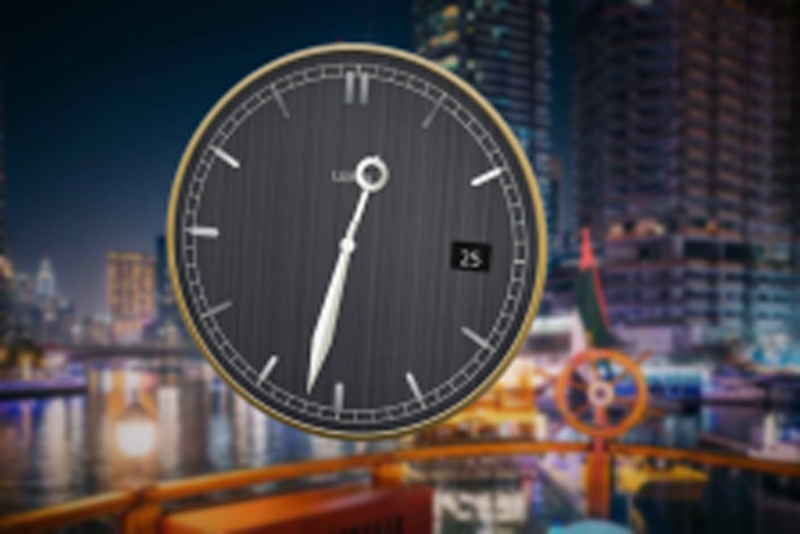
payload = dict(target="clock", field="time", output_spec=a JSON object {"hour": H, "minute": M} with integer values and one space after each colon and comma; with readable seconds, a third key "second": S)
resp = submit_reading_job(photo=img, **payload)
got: {"hour": 12, "minute": 32}
